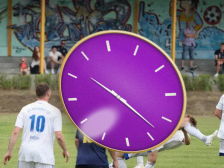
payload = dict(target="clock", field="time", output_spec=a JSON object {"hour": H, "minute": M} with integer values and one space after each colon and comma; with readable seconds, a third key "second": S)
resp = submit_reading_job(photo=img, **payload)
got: {"hour": 10, "minute": 23}
